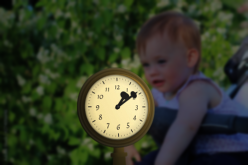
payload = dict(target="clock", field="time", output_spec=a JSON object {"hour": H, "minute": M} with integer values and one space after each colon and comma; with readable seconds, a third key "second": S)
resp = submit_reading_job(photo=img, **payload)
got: {"hour": 1, "minute": 9}
